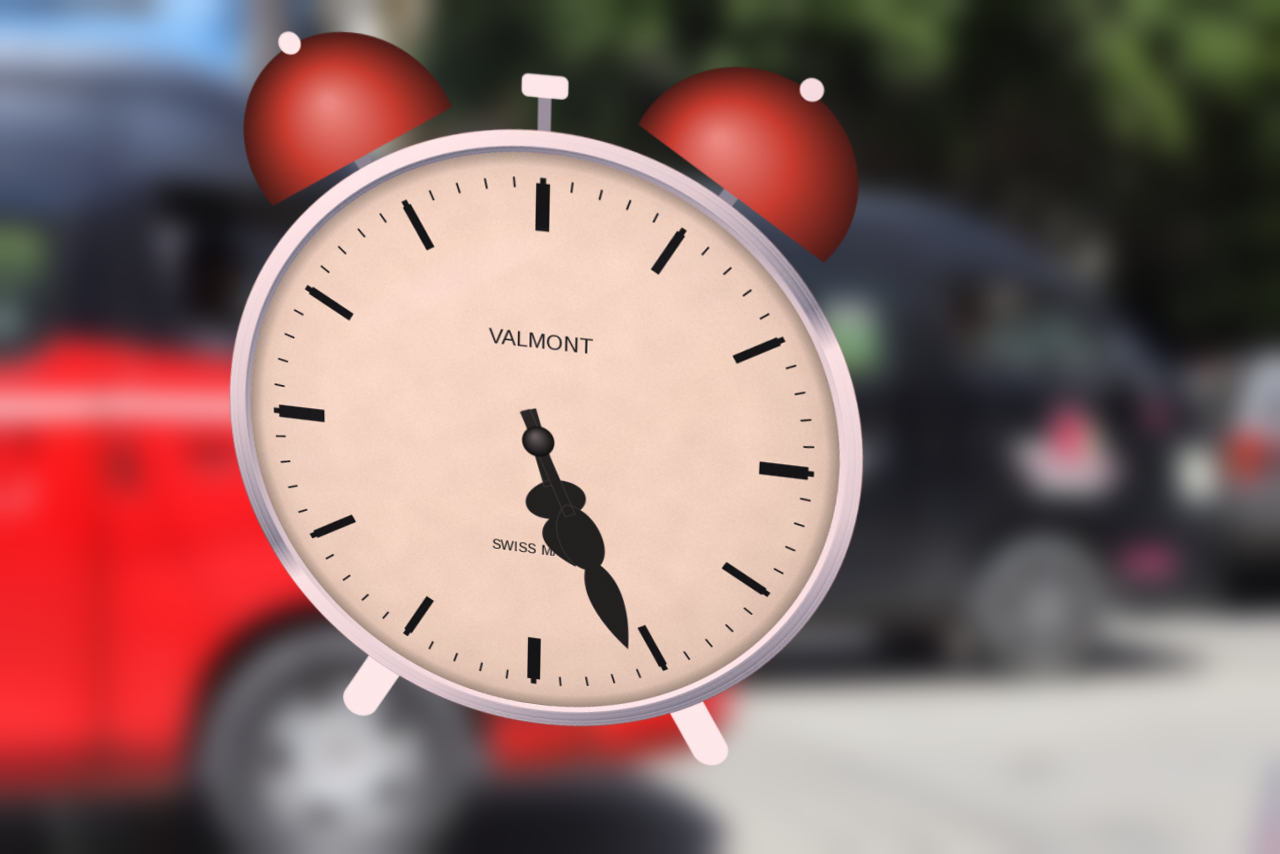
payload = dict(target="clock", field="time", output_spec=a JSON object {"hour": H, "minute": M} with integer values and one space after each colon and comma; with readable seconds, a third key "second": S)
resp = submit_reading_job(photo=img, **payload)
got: {"hour": 5, "minute": 26}
